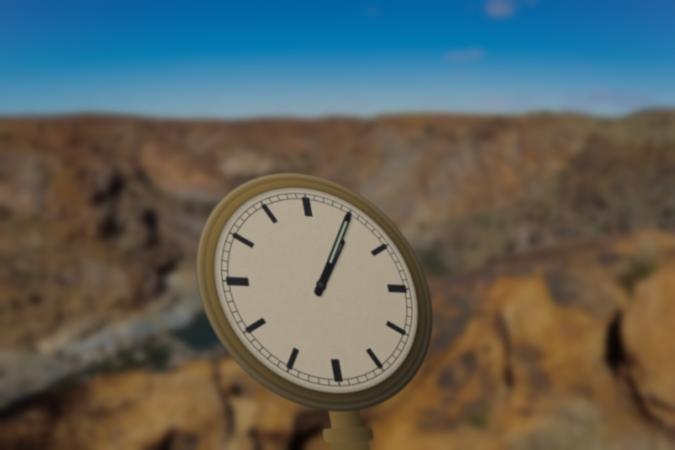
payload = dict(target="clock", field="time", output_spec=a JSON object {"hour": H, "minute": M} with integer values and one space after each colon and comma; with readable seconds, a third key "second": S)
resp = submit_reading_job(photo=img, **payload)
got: {"hour": 1, "minute": 5}
